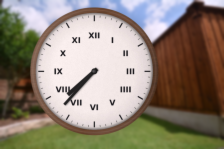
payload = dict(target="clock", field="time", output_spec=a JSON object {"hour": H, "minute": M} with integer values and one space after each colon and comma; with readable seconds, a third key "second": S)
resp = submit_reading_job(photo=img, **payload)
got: {"hour": 7, "minute": 37}
